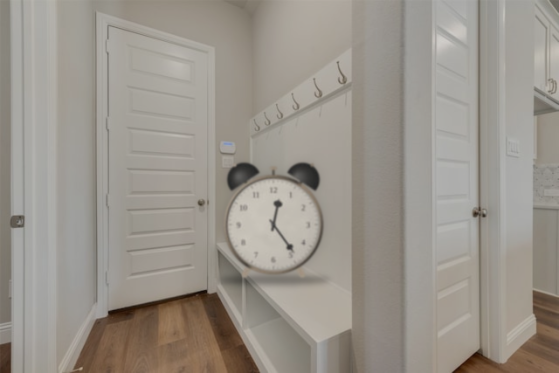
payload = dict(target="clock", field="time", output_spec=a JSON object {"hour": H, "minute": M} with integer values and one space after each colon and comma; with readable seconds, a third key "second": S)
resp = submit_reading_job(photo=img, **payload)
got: {"hour": 12, "minute": 24}
